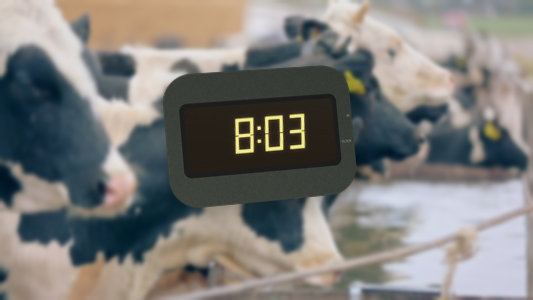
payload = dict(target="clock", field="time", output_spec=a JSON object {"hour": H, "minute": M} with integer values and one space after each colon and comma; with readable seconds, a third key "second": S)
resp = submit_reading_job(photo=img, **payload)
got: {"hour": 8, "minute": 3}
